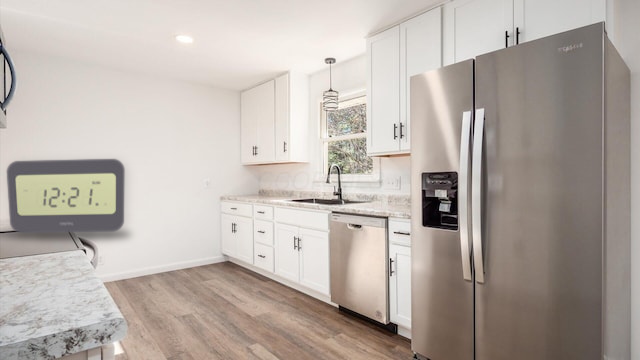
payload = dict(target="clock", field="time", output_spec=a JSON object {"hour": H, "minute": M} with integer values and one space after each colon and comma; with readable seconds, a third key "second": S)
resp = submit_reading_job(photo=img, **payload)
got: {"hour": 12, "minute": 21}
